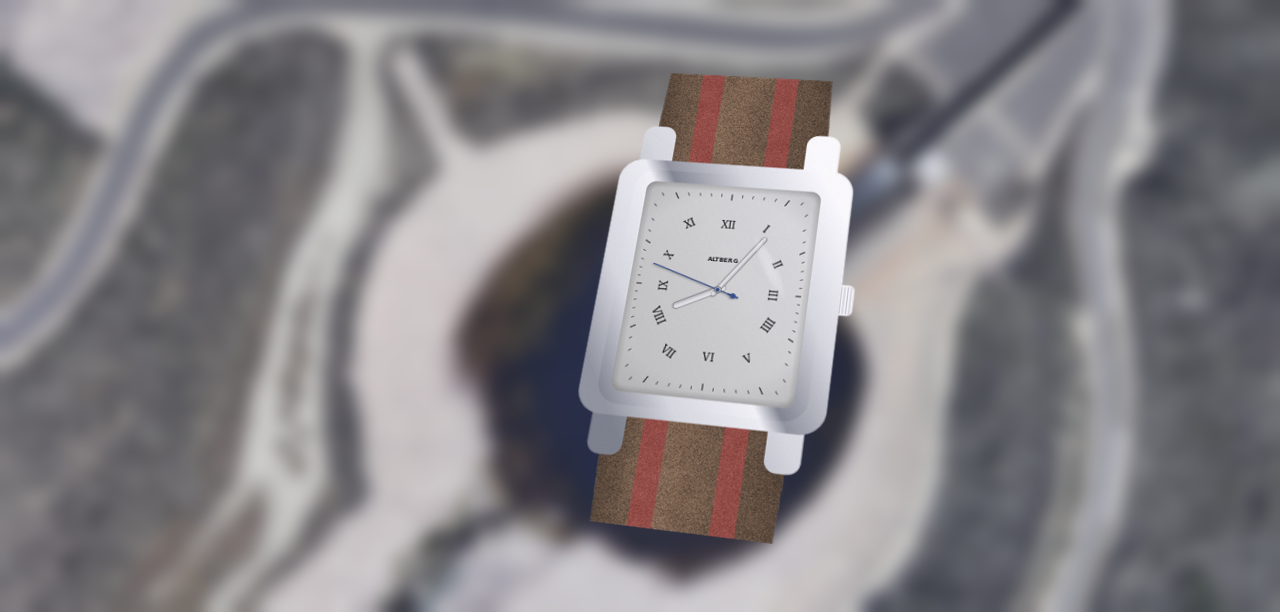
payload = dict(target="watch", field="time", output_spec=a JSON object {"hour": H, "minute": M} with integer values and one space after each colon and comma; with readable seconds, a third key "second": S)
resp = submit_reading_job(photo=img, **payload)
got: {"hour": 8, "minute": 5, "second": 48}
